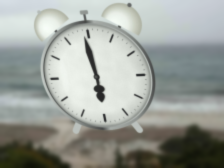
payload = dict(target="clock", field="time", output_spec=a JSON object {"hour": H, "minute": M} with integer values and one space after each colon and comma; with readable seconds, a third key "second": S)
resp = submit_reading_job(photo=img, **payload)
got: {"hour": 5, "minute": 59}
